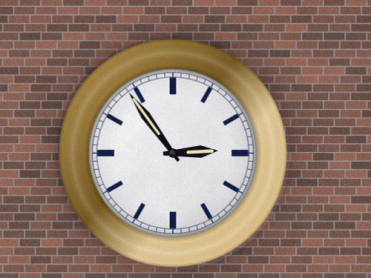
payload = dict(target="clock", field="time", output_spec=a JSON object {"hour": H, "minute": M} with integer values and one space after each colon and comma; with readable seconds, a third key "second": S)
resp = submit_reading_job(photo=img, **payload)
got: {"hour": 2, "minute": 54}
